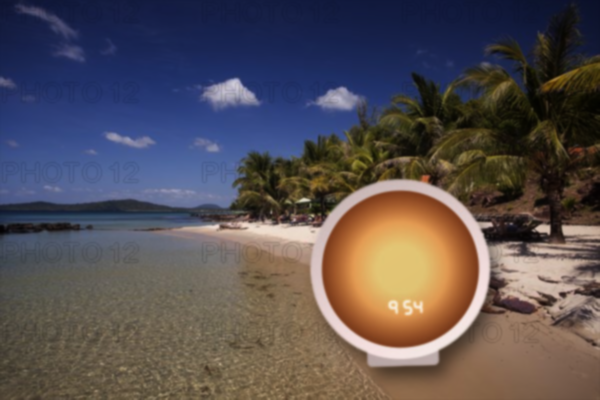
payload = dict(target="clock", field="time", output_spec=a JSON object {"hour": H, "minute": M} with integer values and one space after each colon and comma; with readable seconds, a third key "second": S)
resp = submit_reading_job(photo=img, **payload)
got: {"hour": 9, "minute": 54}
